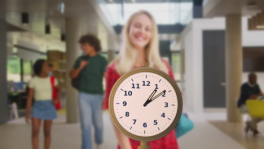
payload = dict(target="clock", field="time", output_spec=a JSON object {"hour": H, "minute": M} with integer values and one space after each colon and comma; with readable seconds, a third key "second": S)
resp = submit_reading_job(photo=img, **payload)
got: {"hour": 1, "minute": 9}
